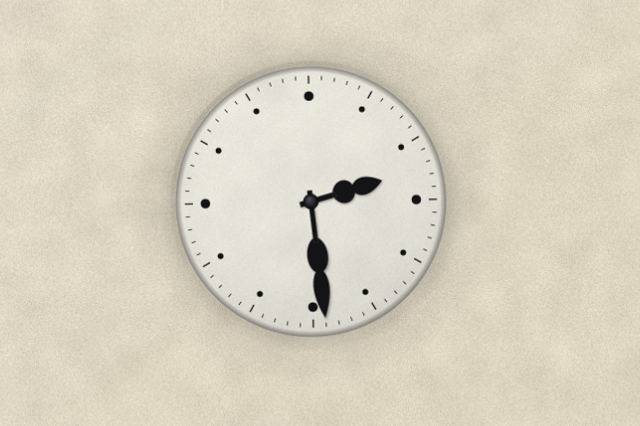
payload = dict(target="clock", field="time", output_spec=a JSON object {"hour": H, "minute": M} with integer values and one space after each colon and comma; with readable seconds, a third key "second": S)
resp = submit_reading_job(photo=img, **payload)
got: {"hour": 2, "minute": 29}
